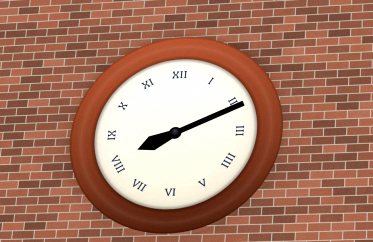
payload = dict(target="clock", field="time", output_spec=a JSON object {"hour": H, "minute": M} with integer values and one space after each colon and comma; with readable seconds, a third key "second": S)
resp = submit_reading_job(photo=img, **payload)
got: {"hour": 8, "minute": 11}
